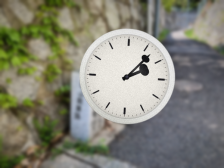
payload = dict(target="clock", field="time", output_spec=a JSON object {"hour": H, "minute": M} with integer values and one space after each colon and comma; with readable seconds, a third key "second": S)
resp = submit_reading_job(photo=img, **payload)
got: {"hour": 2, "minute": 7}
